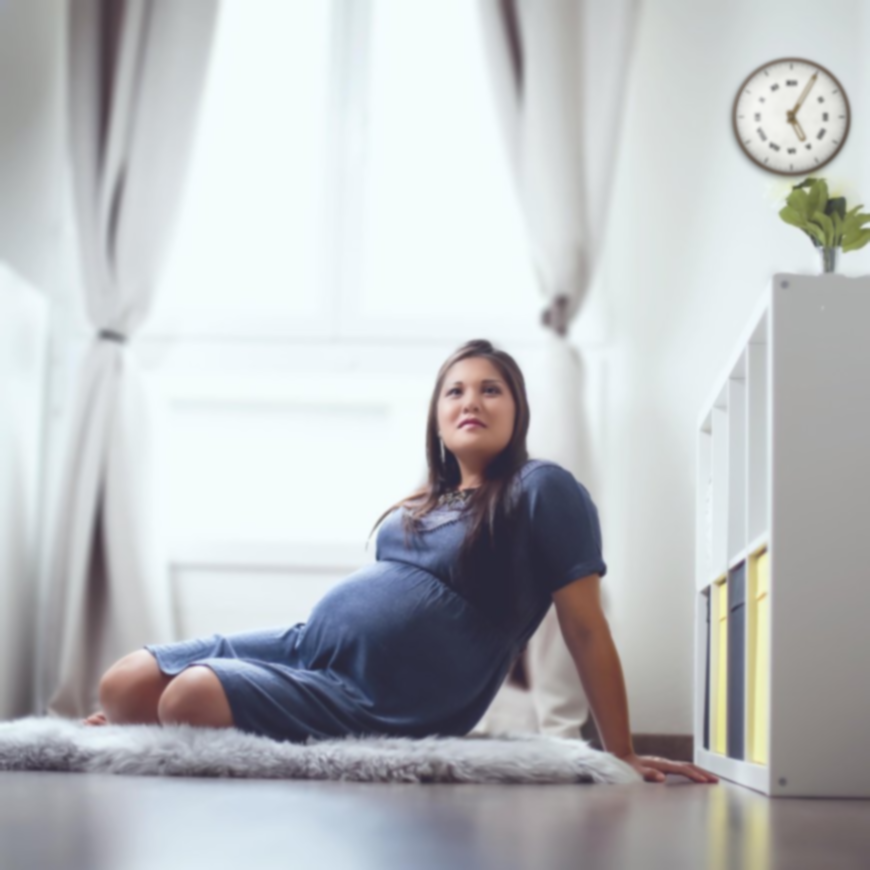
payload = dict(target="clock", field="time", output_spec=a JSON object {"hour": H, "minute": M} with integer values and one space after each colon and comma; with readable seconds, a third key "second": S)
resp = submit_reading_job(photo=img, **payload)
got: {"hour": 5, "minute": 5}
